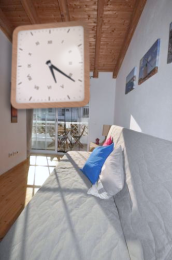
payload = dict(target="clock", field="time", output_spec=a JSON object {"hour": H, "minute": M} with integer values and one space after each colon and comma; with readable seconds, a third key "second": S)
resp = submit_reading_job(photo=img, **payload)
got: {"hour": 5, "minute": 21}
